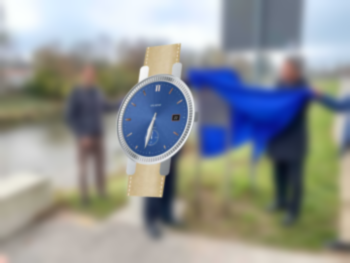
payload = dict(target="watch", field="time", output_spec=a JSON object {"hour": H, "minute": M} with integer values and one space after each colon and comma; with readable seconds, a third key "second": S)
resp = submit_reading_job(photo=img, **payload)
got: {"hour": 6, "minute": 32}
